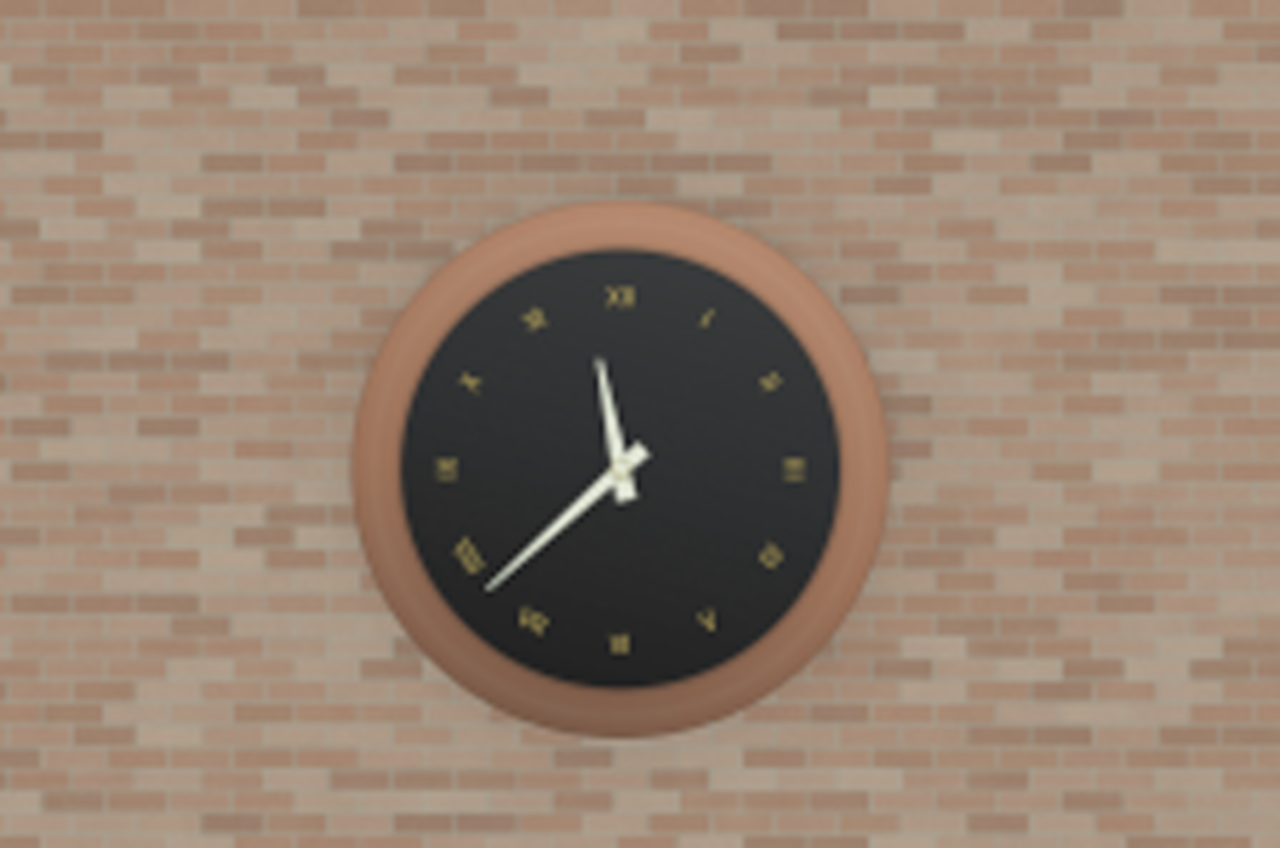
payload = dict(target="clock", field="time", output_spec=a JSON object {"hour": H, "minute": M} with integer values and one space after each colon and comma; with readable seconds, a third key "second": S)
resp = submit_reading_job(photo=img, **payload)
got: {"hour": 11, "minute": 38}
